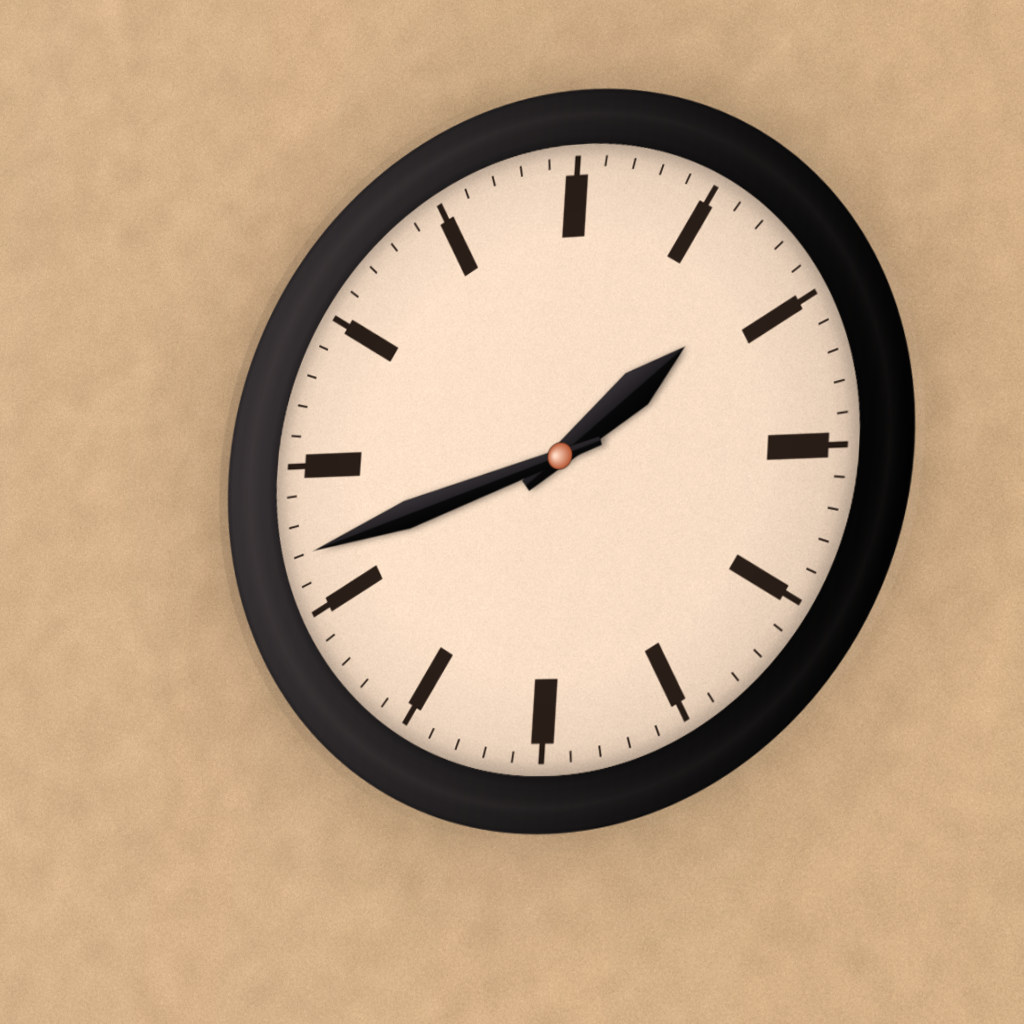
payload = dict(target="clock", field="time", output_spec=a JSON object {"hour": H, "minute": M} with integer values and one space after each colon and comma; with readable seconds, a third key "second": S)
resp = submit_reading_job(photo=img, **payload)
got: {"hour": 1, "minute": 42}
